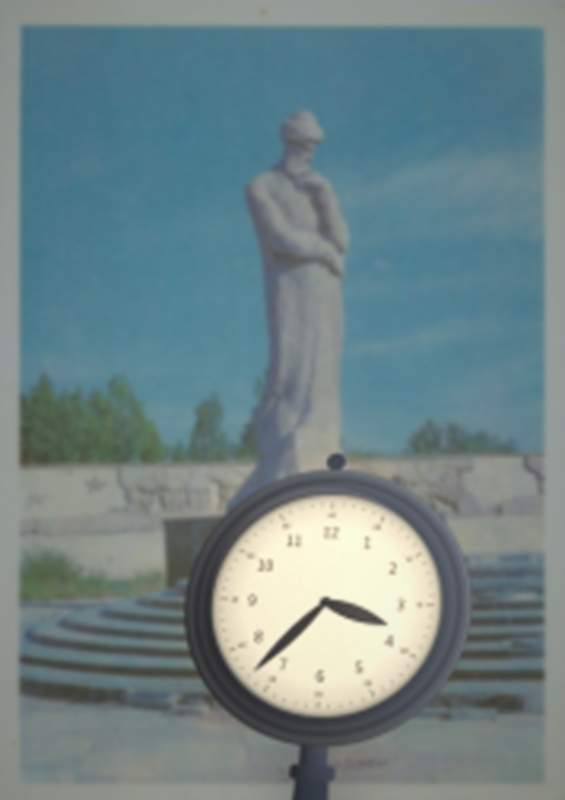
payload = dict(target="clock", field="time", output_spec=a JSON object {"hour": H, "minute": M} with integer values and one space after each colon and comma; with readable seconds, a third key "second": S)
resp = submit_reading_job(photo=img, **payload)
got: {"hour": 3, "minute": 37}
